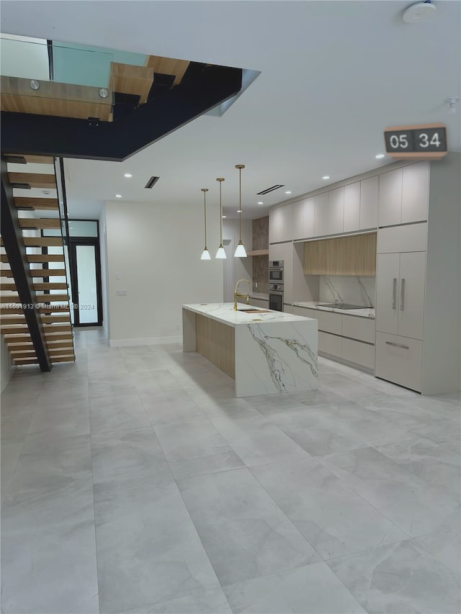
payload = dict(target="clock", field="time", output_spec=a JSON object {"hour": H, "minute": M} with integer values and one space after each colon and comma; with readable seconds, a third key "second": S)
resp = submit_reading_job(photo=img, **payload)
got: {"hour": 5, "minute": 34}
